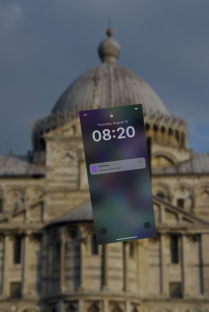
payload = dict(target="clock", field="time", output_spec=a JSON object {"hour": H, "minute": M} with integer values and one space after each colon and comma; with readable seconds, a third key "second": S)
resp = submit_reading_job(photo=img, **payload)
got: {"hour": 8, "minute": 20}
